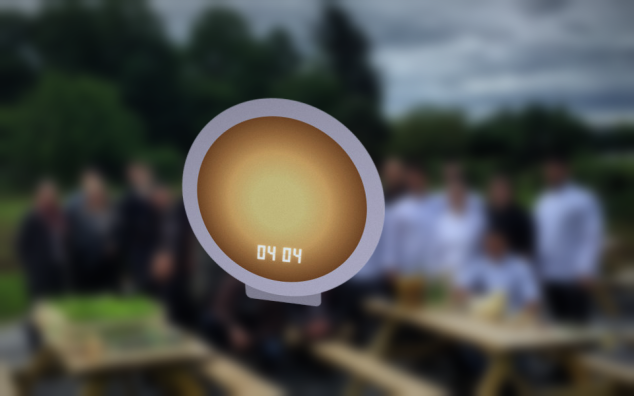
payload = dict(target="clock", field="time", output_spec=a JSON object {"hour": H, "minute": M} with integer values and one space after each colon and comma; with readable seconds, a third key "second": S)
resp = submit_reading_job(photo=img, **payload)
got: {"hour": 4, "minute": 4}
